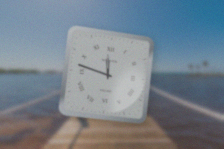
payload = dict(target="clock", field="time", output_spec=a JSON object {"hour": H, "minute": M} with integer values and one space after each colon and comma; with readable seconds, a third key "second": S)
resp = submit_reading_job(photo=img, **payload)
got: {"hour": 11, "minute": 47}
